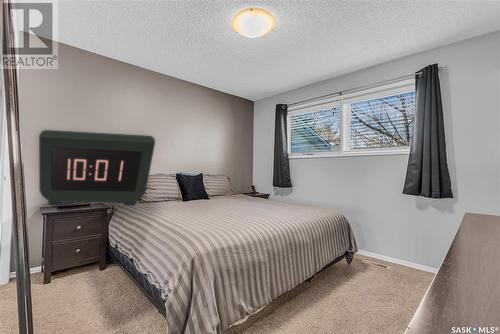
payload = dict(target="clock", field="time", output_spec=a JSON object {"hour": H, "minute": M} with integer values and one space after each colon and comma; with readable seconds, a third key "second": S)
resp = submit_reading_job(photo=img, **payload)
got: {"hour": 10, "minute": 1}
